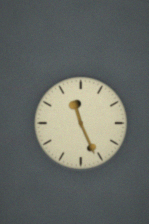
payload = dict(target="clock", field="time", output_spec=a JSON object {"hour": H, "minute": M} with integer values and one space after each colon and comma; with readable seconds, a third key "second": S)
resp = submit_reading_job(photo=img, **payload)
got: {"hour": 11, "minute": 26}
